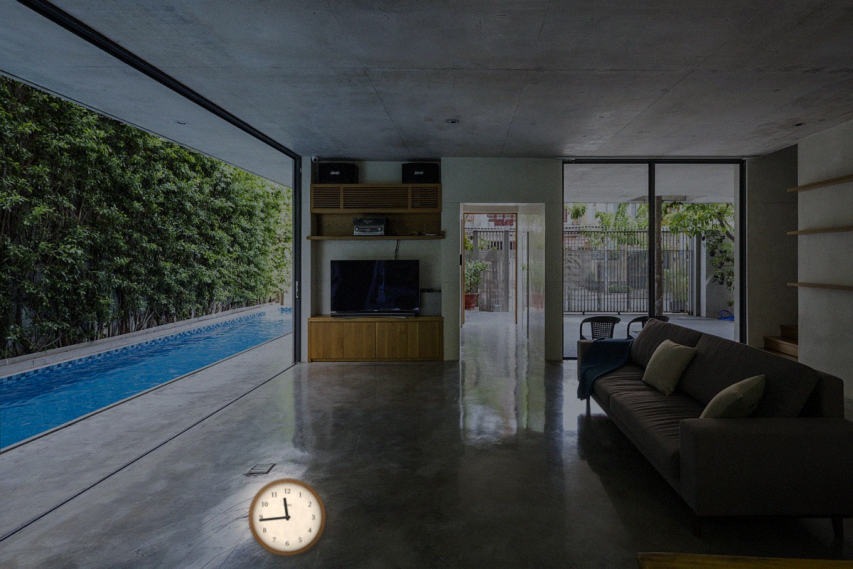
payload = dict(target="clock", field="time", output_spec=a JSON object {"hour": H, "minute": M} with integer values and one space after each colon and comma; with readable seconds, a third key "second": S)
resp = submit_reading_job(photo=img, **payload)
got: {"hour": 11, "minute": 44}
